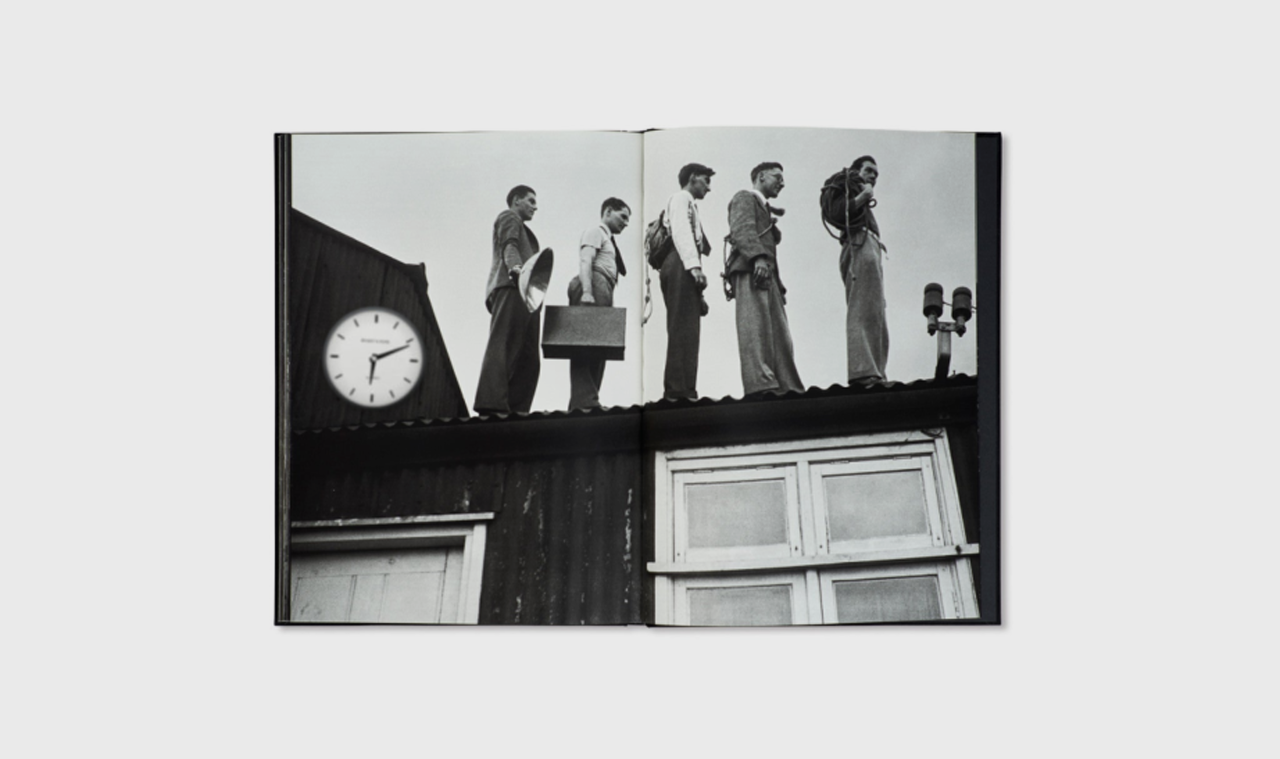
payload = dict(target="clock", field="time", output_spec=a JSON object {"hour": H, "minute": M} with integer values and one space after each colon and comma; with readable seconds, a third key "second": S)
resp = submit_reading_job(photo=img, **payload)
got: {"hour": 6, "minute": 11}
